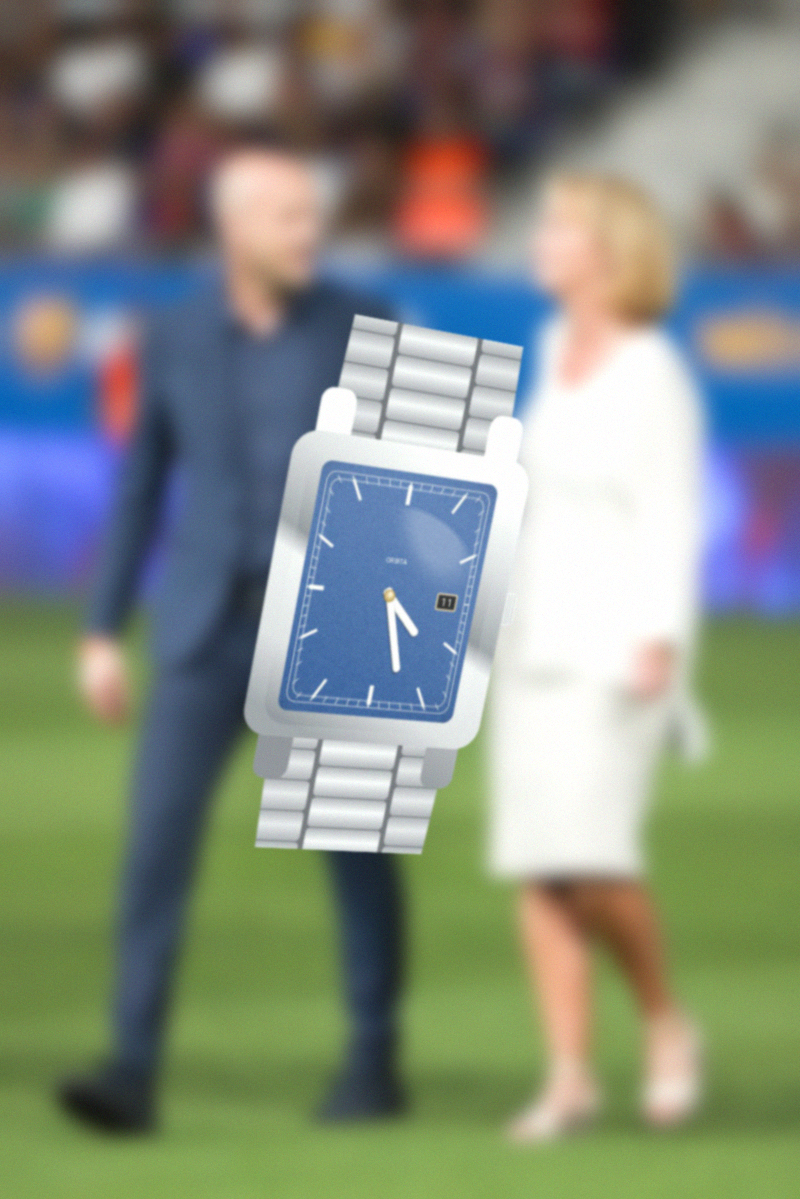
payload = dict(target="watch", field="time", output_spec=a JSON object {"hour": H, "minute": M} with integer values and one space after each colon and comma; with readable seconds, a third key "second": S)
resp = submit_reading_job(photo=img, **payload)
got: {"hour": 4, "minute": 27}
